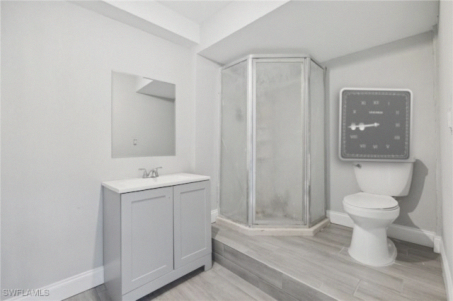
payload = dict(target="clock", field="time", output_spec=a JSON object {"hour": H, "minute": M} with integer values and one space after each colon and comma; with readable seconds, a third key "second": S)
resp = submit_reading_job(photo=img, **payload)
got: {"hour": 8, "minute": 44}
